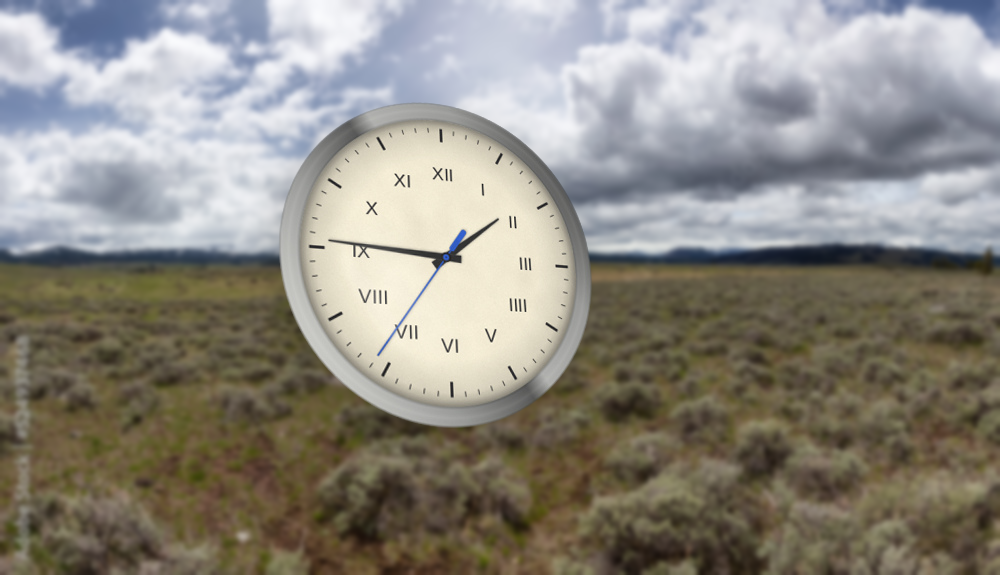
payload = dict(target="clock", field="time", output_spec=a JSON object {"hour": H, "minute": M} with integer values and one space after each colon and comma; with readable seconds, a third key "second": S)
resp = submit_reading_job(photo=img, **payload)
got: {"hour": 1, "minute": 45, "second": 36}
